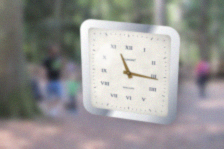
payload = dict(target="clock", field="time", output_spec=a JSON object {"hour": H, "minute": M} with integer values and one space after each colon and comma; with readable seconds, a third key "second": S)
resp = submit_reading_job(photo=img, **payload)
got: {"hour": 11, "minute": 16}
